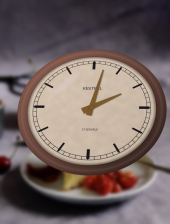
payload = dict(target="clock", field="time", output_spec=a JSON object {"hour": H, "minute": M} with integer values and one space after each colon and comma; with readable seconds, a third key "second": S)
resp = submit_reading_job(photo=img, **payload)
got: {"hour": 2, "minute": 2}
